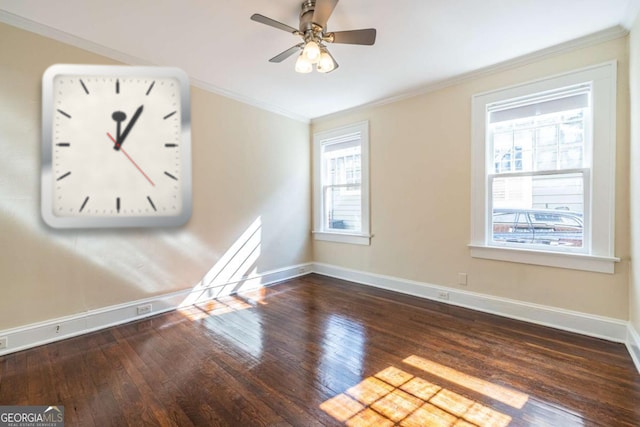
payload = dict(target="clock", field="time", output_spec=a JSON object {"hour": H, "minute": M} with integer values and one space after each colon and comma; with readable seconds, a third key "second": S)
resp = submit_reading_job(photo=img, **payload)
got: {"hour": 12, "minute": 5, "second": 23}
